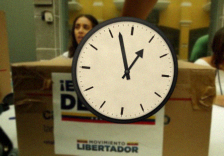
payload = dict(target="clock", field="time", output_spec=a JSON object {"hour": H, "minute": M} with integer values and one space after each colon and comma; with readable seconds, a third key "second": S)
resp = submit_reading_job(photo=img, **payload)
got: {"hour": 12, "minute": 57}
